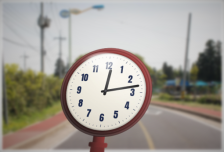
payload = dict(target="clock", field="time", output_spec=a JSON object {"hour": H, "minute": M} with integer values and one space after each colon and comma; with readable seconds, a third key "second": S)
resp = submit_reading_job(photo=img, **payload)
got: {"hour": 12, "minute": 13}
